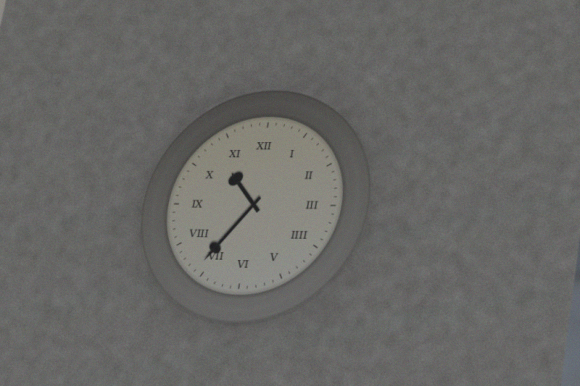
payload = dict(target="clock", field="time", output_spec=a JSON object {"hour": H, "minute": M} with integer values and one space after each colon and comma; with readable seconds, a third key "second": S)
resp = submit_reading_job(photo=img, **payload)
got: {"hour": 10, "minute": 36}
